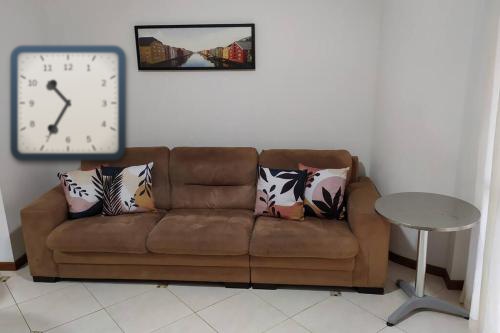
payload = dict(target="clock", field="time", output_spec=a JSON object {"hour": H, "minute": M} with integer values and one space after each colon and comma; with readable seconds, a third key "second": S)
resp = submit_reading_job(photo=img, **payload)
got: {"hour": 10, "minute": 35}
